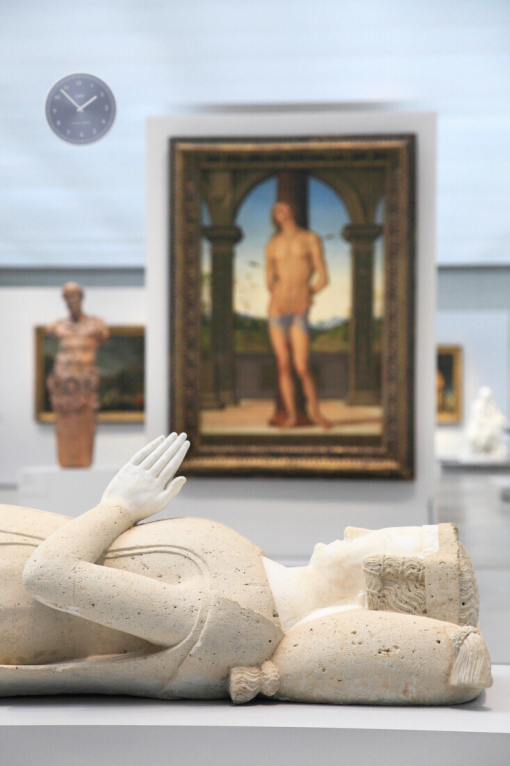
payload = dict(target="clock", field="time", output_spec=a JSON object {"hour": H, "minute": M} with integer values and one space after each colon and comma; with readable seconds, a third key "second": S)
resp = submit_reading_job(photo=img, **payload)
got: {"hour": 1, "minute": 53}
